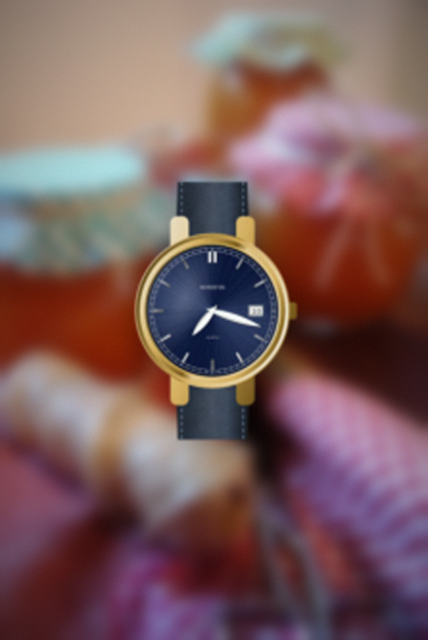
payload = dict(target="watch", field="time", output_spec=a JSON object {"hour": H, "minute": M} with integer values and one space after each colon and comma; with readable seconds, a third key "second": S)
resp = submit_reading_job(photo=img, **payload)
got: {"hour": 7, "minute": 18}
